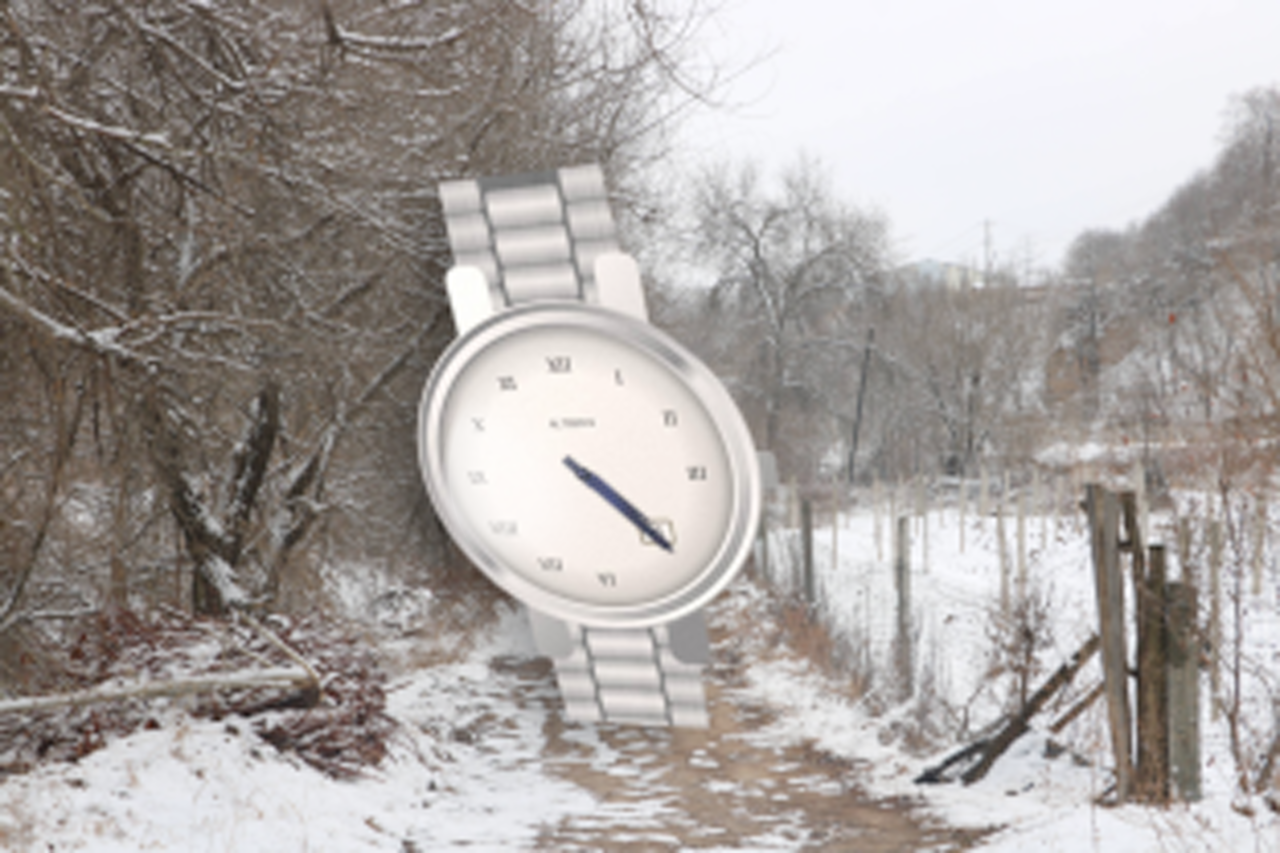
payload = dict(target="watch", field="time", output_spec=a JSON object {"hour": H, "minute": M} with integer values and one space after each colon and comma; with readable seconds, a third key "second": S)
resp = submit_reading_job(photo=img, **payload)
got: {"hour": 4, "minute": 23}
